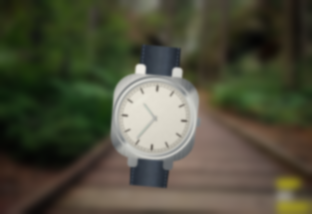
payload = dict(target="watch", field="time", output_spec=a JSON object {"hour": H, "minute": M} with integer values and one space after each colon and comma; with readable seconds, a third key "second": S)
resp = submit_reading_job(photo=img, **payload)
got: {"hour": 10, "minute": 36}
